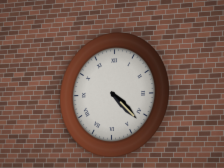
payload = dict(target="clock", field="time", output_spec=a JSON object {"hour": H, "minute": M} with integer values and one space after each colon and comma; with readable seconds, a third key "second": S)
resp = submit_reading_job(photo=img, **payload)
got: {"hour": 4, "minute": 22}
